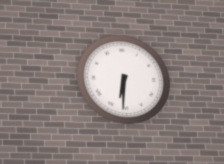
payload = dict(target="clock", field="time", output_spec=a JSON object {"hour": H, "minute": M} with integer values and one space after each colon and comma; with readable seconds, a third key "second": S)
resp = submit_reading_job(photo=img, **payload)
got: {"hour": 6, "minute": 31}
